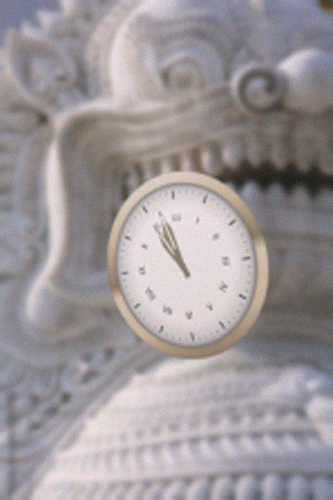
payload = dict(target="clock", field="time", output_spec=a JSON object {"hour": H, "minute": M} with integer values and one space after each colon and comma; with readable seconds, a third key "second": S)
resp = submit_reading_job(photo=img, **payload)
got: {"hour": 10, "minute": 57}
